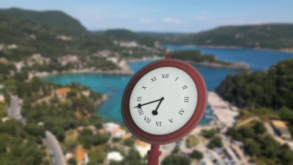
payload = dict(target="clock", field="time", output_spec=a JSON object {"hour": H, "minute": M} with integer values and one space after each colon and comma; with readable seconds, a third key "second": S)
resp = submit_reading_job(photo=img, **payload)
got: {"hour": 6, "minute": 42}
